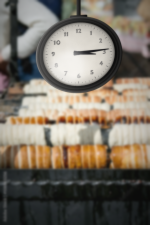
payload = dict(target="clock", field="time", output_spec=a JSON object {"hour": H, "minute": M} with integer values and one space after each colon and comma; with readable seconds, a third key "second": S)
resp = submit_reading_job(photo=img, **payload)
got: {"hour": 3, "minute": 14}
